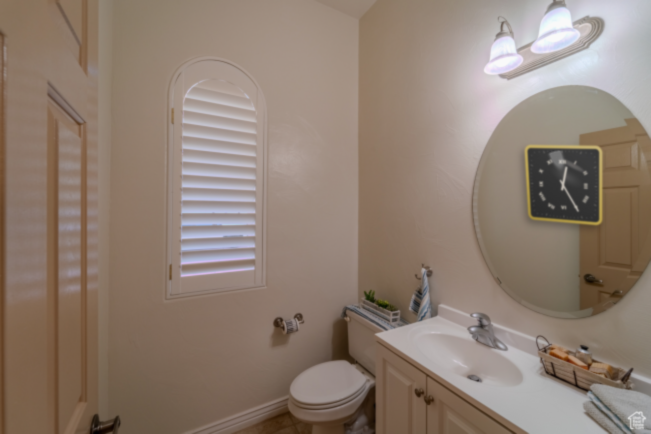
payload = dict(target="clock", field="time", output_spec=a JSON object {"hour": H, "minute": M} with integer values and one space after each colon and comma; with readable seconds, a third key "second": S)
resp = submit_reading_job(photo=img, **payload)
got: {"hour": 12, "minute": 25}
